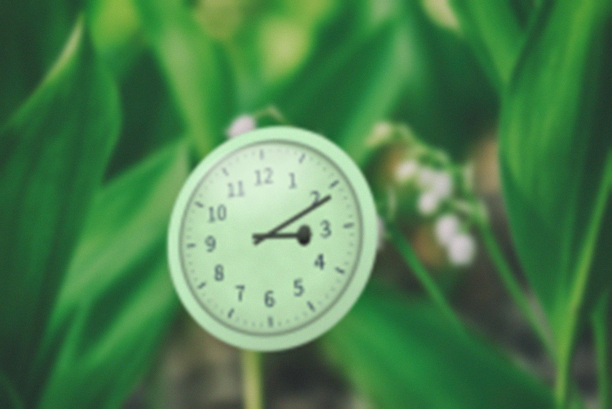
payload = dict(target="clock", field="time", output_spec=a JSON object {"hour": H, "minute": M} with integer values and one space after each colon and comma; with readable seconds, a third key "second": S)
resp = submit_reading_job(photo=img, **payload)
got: {"hour": 3, "minute": 11}
